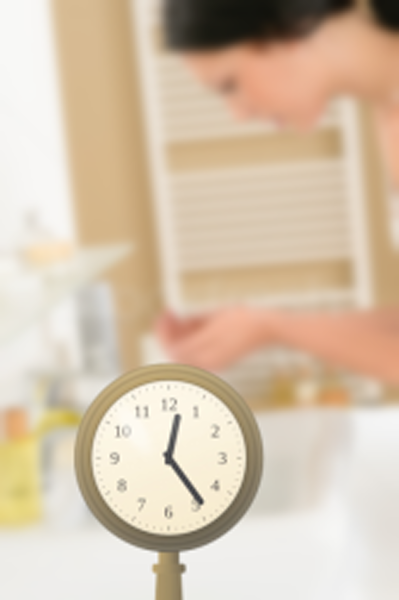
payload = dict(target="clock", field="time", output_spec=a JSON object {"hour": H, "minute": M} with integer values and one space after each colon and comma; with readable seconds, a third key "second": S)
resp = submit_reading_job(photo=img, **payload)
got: {"hour": 12, "minute": 24}
